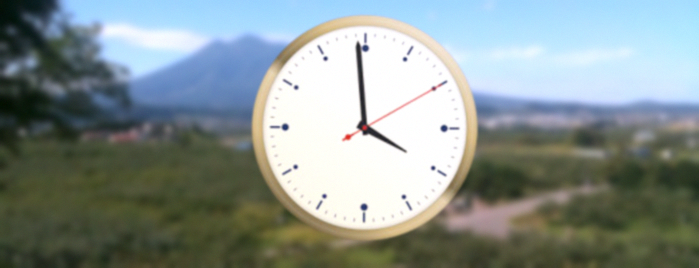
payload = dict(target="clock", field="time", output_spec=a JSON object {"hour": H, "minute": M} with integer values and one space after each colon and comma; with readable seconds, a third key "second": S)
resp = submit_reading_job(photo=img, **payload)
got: {"hour": 3, "minute": 59, "second": 10}
